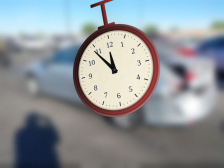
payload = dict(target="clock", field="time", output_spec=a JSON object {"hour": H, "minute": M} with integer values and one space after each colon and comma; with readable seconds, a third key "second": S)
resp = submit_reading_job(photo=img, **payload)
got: {"hour": 11, "minute": 54}
